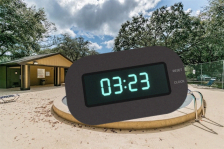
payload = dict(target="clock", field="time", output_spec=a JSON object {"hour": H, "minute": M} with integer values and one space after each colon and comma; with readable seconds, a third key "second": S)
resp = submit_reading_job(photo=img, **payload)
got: {"hour": 3, "minute": 23}
